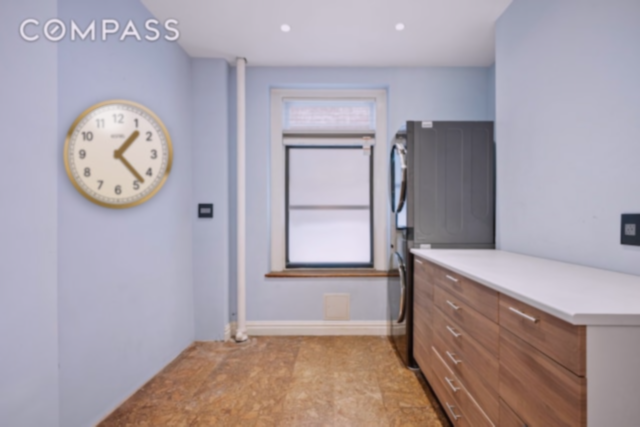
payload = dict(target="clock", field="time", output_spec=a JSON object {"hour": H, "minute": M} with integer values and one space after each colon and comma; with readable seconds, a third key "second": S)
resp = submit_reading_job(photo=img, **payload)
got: {"hour": 1, "minute": 23}
